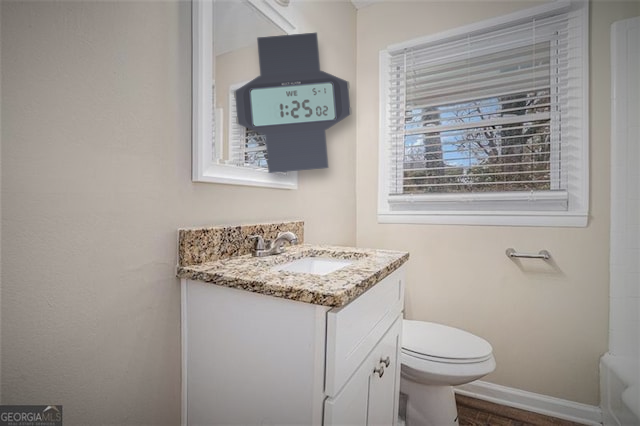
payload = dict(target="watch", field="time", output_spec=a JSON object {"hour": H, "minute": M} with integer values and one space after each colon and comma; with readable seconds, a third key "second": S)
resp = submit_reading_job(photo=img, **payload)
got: {"hour": 1, "minute": 25, "second": 2}
